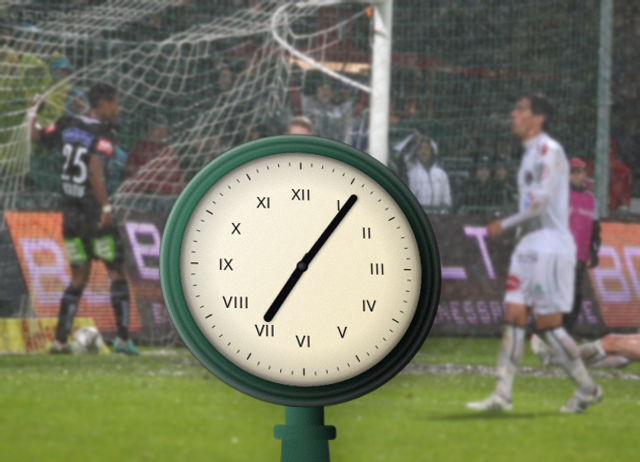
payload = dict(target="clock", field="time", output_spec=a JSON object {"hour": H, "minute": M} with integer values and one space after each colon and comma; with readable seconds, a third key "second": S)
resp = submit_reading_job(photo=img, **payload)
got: {"hour": 7, "minute": 6}
